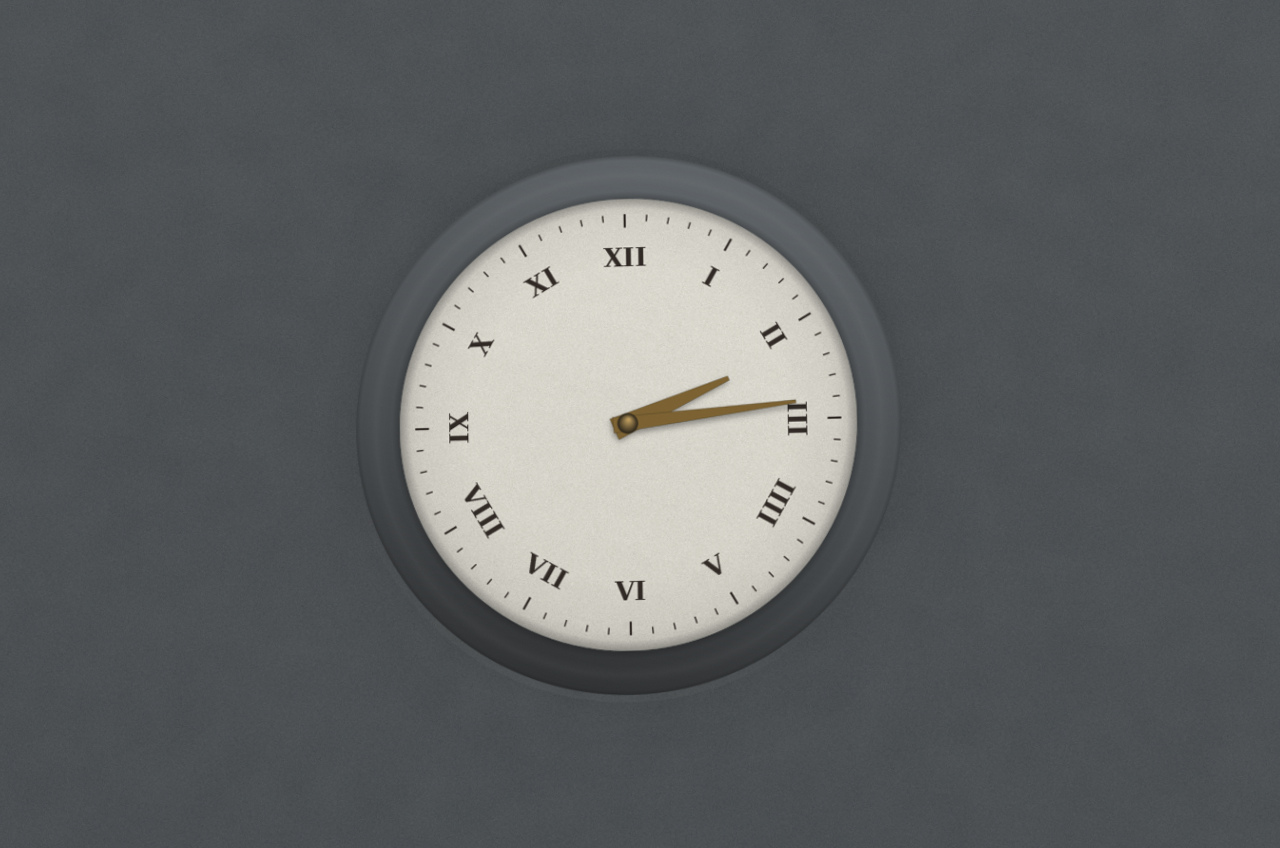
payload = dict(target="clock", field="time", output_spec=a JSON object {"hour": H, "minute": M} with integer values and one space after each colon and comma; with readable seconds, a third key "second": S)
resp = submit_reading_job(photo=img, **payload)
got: {"hour": 2, "minute": 14}
